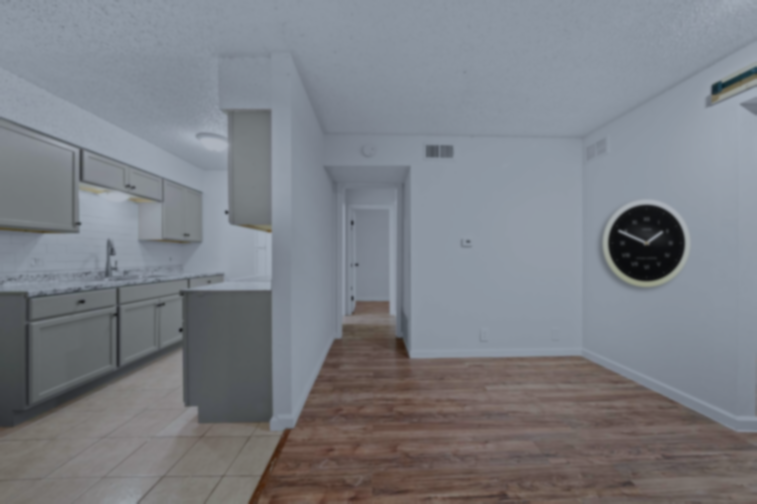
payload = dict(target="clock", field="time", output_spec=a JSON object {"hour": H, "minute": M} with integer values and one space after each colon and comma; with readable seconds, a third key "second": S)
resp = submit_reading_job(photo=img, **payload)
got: {"hour": 1, "minute": 49}
